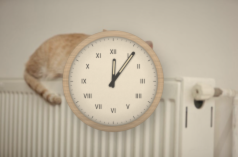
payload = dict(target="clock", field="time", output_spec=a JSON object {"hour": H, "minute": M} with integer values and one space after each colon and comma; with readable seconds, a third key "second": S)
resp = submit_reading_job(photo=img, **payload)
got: {"hour": 12, "minute": 6}
